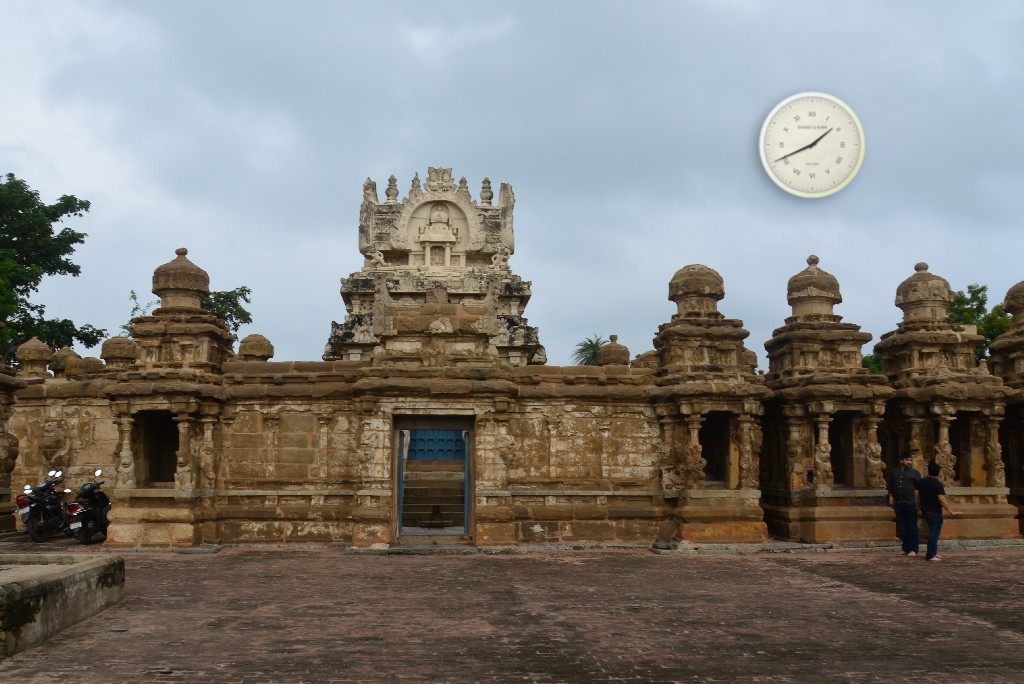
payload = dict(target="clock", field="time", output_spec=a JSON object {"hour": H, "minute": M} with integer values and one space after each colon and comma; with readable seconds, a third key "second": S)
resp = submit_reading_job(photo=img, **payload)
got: {"hour": 1, "minute": 41}
